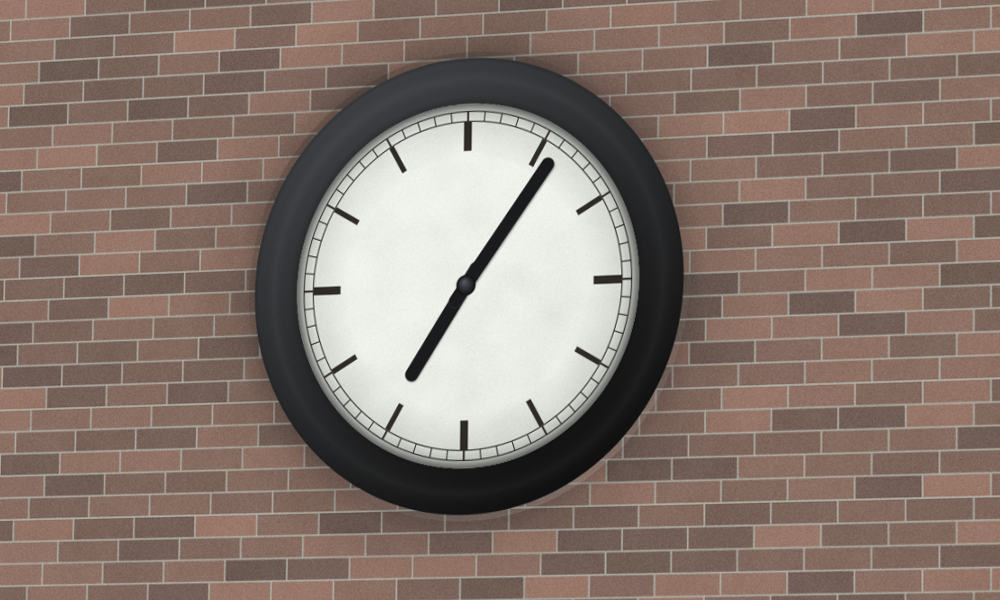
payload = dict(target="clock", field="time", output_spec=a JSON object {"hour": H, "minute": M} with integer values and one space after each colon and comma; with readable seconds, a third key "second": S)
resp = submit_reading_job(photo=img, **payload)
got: {"hour": 7, "minute": 6}
